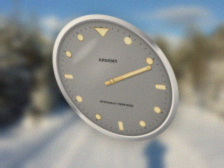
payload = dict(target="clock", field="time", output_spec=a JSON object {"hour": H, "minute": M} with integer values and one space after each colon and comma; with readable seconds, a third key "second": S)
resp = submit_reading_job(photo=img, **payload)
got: {"hour": 2, "minute": 11}
